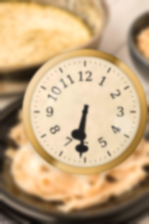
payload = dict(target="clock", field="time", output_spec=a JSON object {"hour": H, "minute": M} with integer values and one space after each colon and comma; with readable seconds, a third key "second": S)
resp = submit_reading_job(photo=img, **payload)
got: {"hour": 6, "minute": 31}
